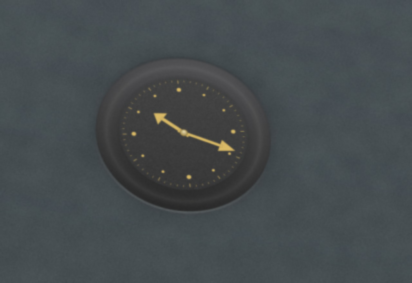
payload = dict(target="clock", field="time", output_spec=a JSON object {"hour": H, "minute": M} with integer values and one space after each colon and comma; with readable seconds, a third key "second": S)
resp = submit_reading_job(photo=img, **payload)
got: {"hour": 10, "minute": 19}
